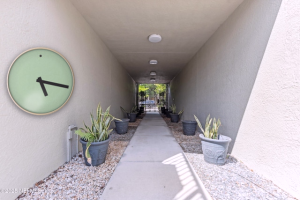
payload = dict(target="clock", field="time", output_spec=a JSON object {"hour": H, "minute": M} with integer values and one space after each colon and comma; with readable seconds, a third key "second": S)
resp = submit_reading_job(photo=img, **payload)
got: {"hour": 5, "minute": 17}
